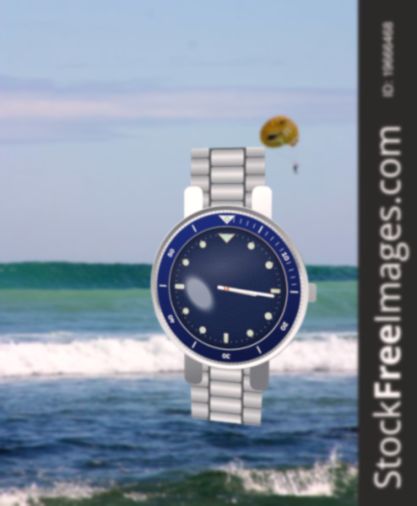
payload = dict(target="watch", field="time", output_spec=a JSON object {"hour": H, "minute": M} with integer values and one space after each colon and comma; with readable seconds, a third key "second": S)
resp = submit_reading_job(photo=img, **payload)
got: {"hour": 3, "minute": 16}
